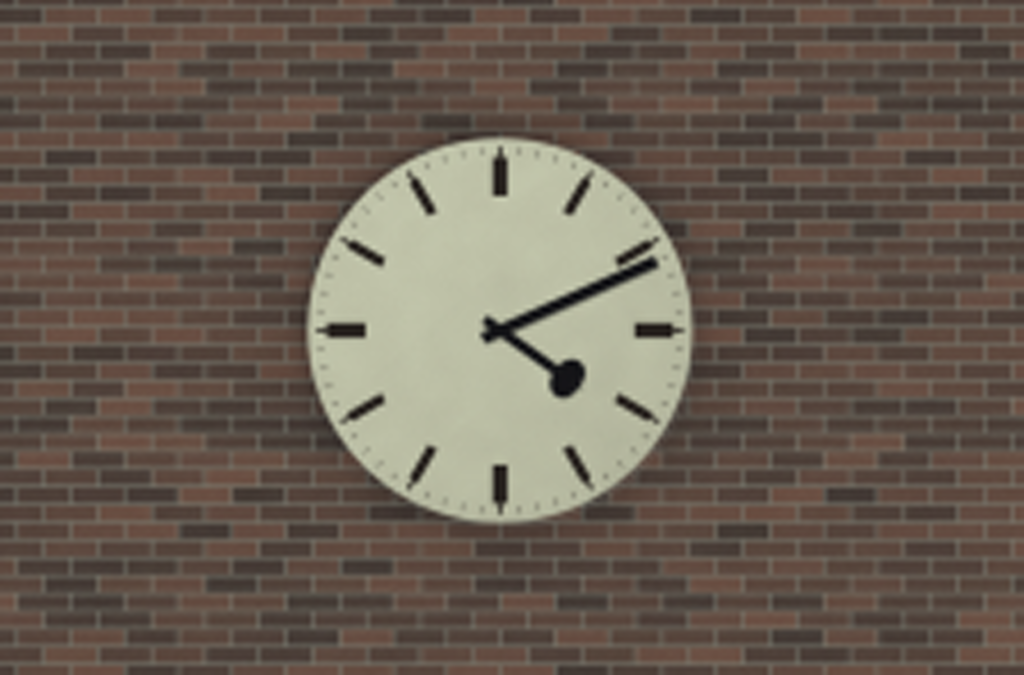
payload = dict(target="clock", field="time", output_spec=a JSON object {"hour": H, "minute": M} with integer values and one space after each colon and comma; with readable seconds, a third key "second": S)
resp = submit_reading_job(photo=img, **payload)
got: {"hour": 4, "minute": 11}
